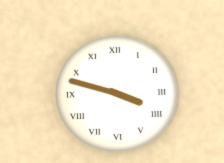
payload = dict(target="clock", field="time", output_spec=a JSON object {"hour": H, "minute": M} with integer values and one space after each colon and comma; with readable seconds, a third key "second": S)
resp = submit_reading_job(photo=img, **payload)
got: {"hour": 3, "minute": 48}
